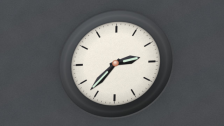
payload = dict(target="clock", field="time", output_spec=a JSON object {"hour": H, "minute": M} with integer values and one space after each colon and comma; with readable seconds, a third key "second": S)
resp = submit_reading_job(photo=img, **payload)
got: {"hour": 2, "minute": 37}
